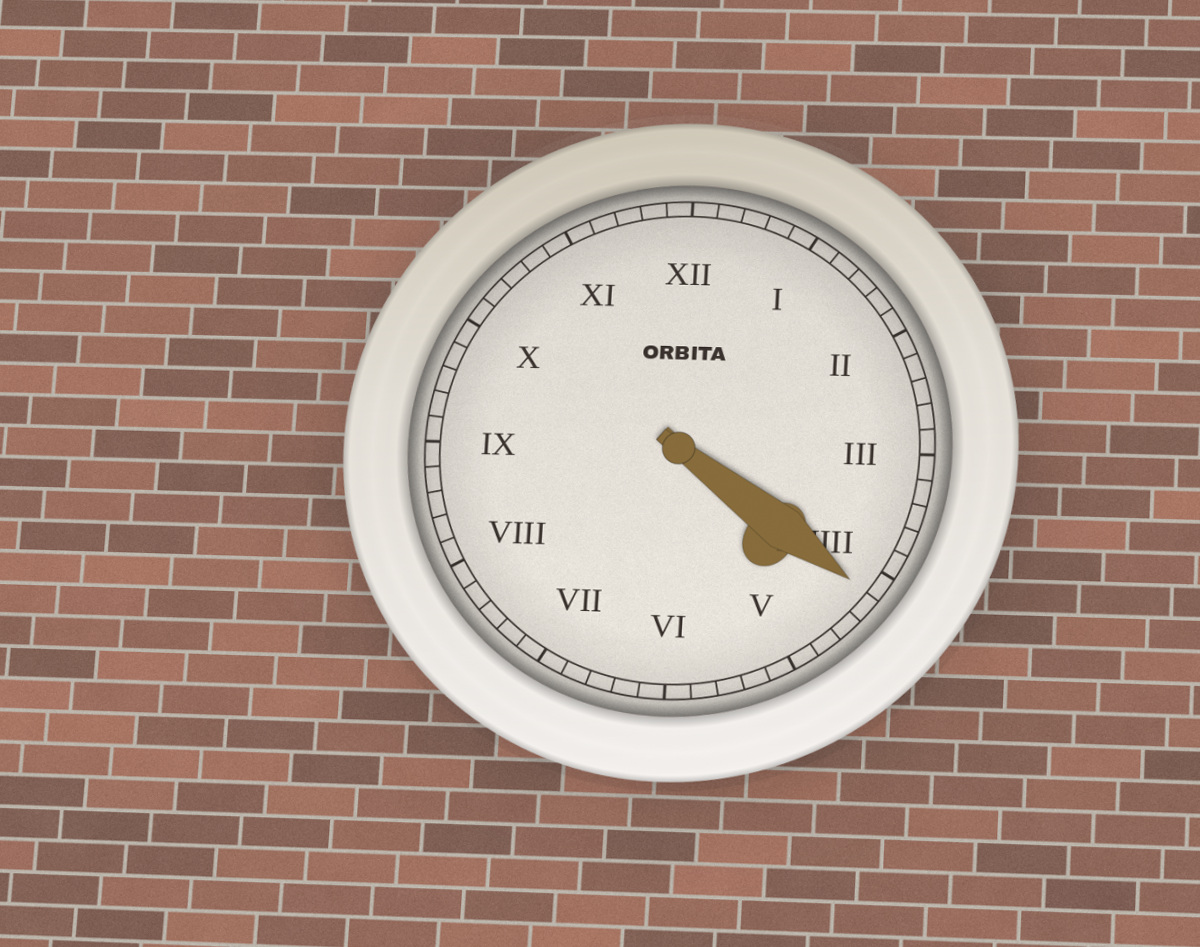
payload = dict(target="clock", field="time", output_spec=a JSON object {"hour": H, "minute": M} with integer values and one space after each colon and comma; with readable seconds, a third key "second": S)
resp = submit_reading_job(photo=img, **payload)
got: {"hour": 4, "minute": 21}
